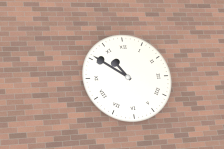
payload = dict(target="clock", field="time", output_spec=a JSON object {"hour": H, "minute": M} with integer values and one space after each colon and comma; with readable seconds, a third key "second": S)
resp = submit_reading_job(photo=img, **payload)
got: {"hour": 10, "minute": 51}
